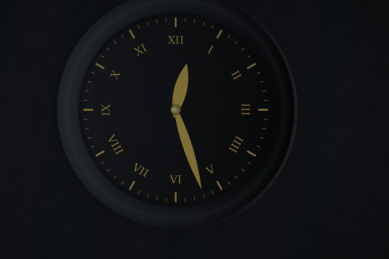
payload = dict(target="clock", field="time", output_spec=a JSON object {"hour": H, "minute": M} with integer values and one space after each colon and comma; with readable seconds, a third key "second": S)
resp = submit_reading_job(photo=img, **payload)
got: {"hour": 12, "minute": 27}
